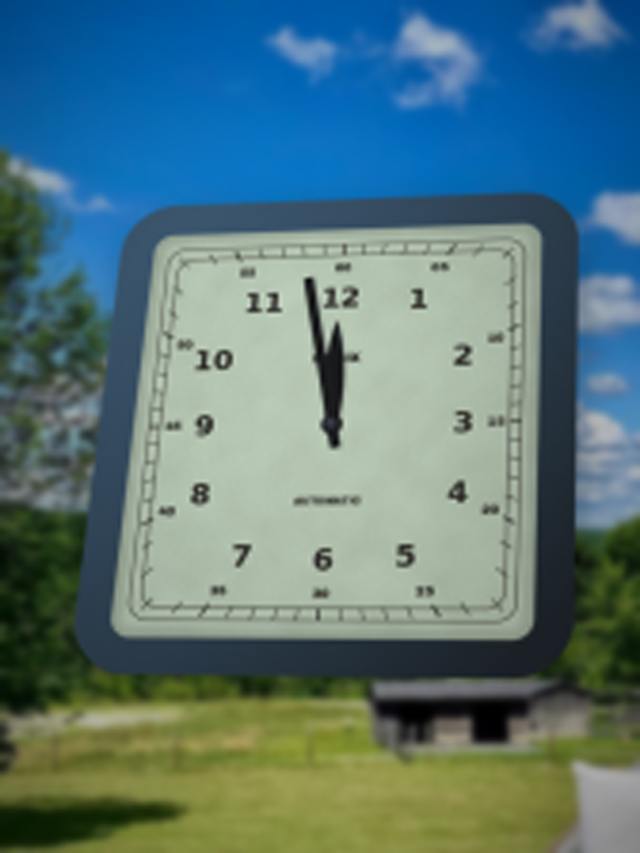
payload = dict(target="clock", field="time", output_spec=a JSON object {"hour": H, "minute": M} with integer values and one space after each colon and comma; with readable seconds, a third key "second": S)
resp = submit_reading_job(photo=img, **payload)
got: {"hour": 11, "minute": 58}
